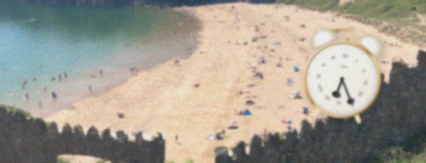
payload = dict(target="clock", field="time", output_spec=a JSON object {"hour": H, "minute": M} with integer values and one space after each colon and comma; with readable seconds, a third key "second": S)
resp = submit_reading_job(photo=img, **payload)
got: {"hour": 6, "minute": 25}
